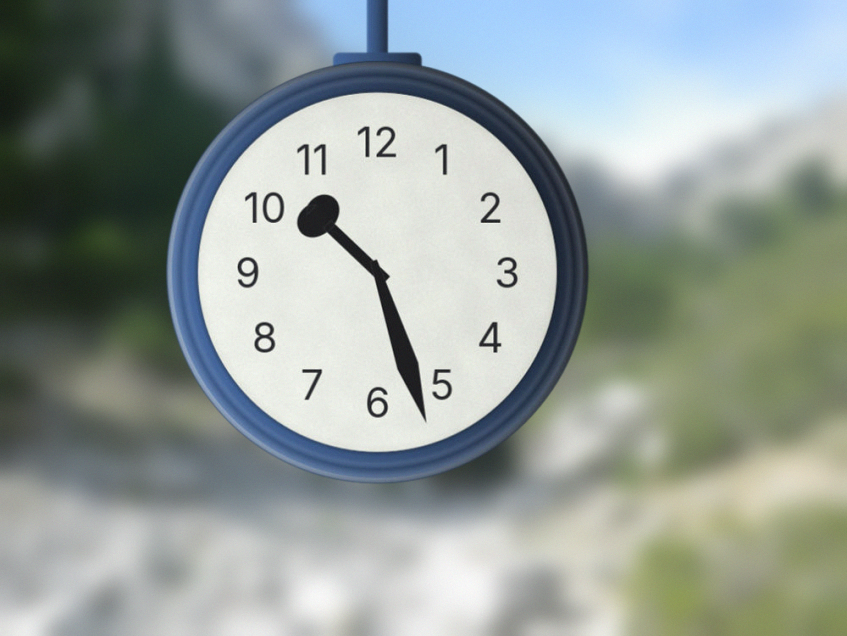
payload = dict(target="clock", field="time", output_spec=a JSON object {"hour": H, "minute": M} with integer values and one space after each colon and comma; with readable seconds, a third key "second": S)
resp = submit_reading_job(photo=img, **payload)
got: {"hour": 10, "minute": 27}
